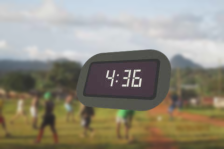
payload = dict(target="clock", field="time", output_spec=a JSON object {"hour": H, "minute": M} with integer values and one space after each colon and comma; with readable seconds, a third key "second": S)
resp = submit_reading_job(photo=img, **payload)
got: {"hour": 4, "minute": 36}
